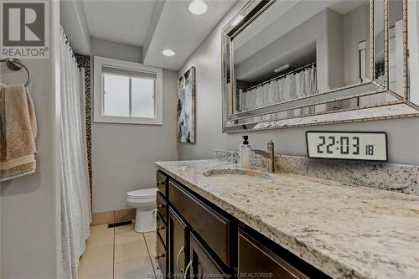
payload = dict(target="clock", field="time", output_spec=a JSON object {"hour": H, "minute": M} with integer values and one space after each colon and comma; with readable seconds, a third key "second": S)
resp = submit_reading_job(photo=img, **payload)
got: {"hour": 22, "minute": 3, "second": 18}
